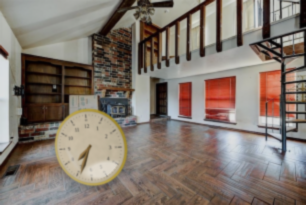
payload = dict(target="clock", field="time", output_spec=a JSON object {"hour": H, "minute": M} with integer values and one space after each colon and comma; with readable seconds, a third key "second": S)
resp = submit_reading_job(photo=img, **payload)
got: {"hour": 7, "minute": 34}
